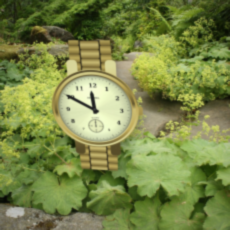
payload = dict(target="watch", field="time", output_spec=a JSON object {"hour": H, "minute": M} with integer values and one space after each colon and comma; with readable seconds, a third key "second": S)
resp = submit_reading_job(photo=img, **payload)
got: {"hour": 11, "minute": 50}
